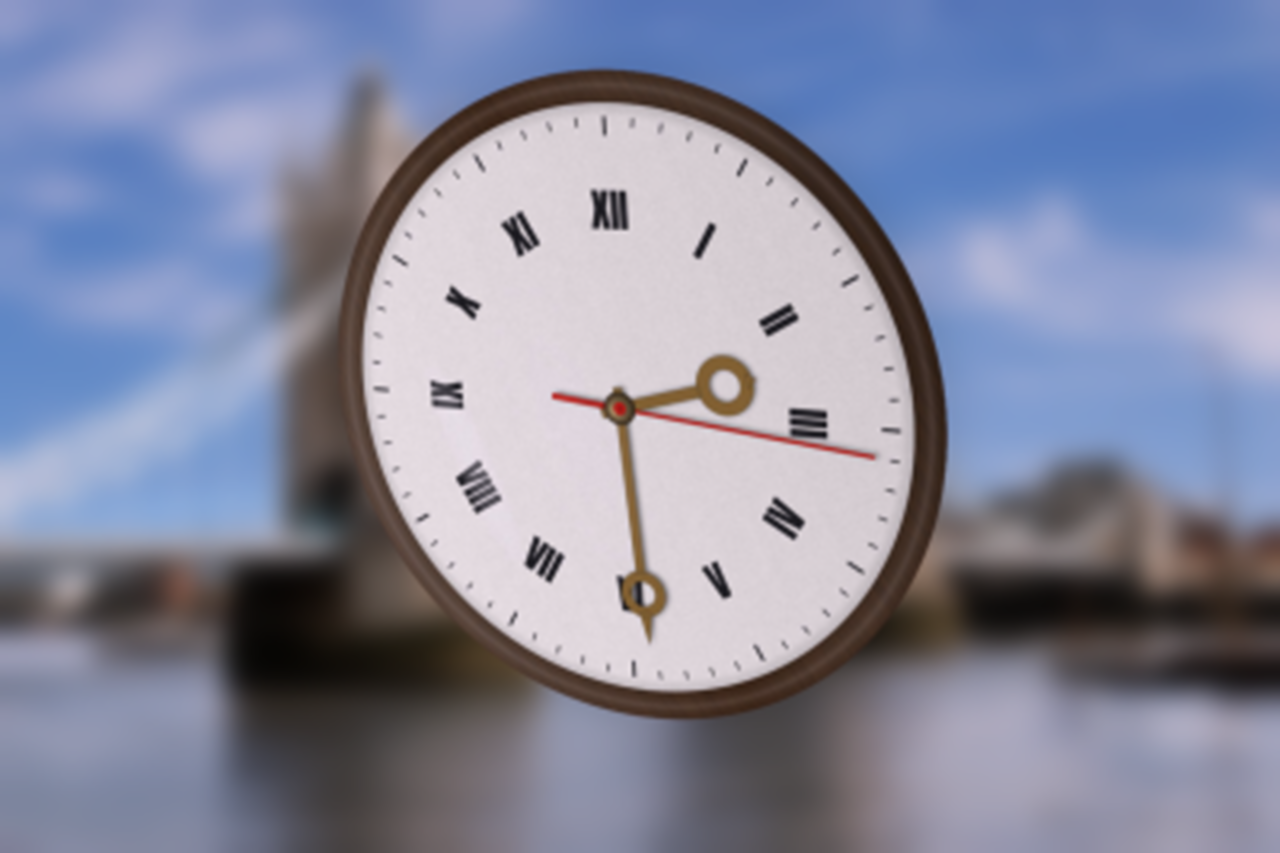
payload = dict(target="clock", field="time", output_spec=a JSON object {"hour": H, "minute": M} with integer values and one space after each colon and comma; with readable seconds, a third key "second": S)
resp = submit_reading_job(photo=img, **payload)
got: {"hour": 2, "minute": 29, "second": 16}
